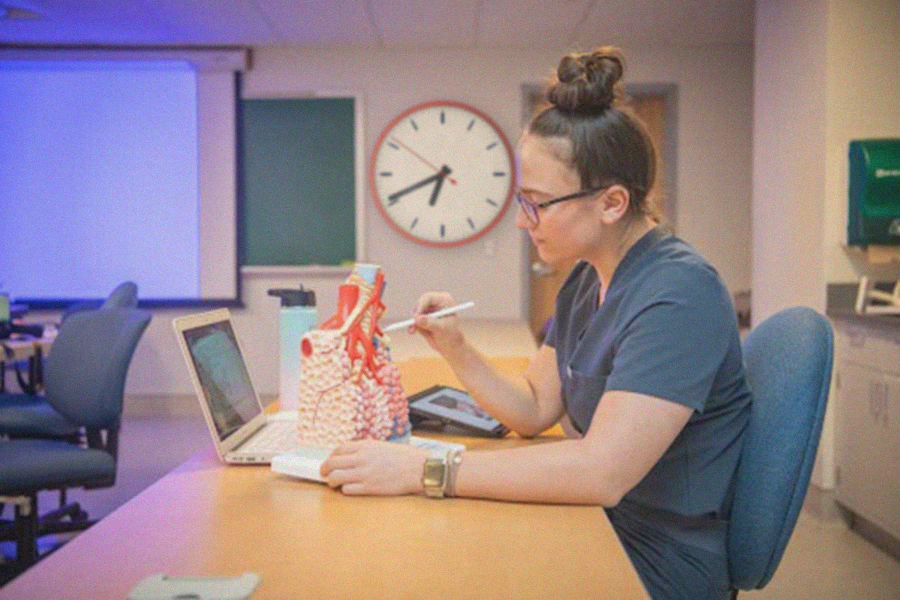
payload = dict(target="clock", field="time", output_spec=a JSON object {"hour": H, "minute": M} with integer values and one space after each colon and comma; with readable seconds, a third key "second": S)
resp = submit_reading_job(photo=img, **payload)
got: {"hour": 6, "minute": 40, "second": 51}
